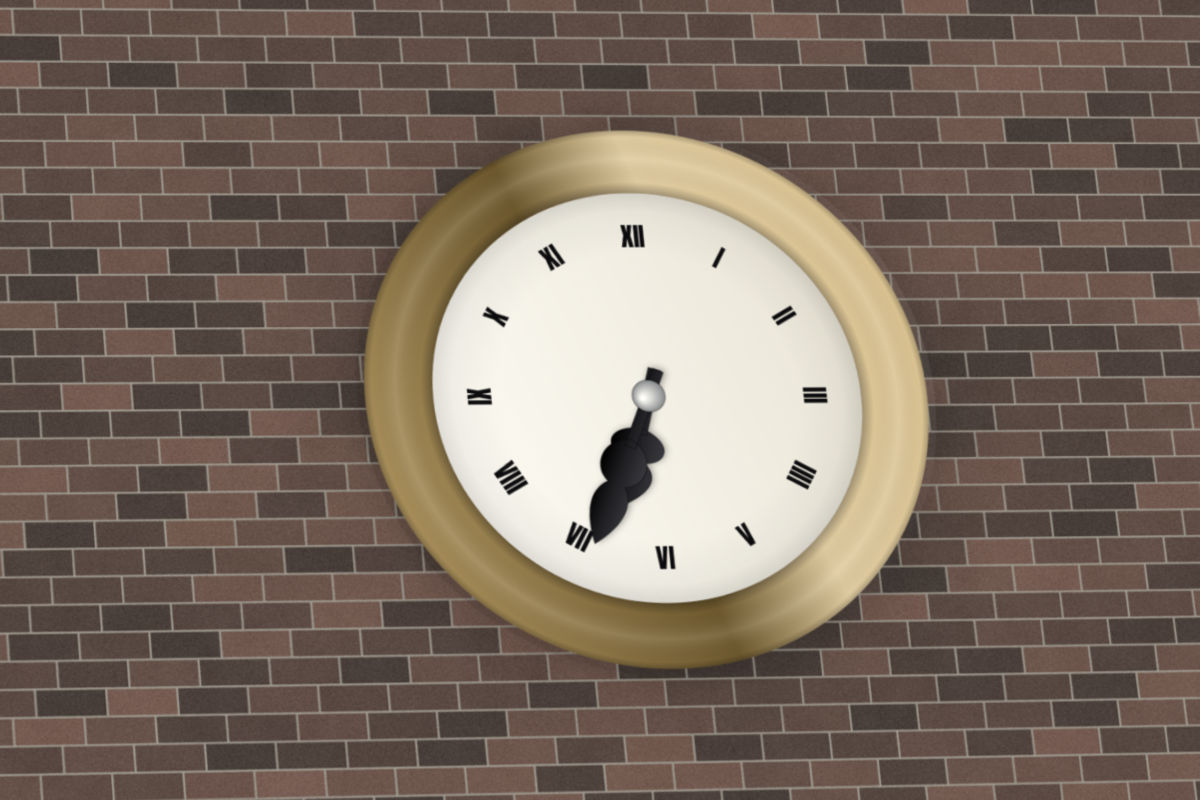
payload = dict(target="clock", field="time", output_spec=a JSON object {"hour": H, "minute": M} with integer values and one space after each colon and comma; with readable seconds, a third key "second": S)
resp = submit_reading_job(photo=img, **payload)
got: {"hour": 6, "minute": 34}
